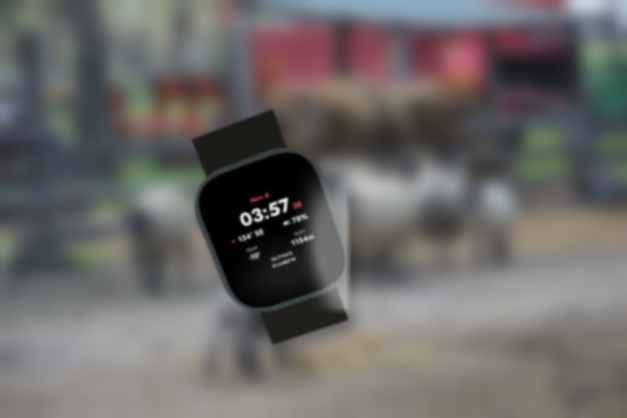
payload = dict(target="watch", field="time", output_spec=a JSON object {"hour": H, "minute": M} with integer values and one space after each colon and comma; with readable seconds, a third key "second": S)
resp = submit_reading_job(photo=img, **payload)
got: {"hour": 3, "minute": 57}
